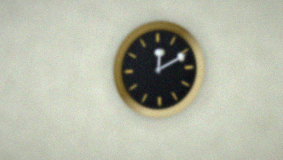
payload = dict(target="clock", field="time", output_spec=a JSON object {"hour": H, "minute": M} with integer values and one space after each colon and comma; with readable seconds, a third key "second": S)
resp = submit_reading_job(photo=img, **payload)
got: {"hour": 12, "minute": 11}
